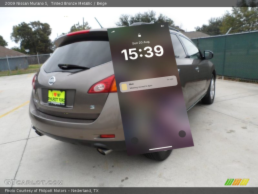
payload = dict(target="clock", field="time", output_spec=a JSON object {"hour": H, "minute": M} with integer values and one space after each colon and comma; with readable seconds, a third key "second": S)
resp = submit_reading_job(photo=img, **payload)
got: {"hour": 15, "minute": 39}
